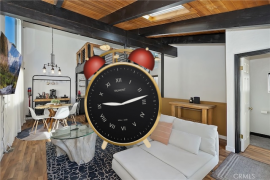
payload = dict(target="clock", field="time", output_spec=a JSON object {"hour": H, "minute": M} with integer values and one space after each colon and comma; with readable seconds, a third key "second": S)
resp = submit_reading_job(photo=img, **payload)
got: {"hour": 9, "minute": 13}
